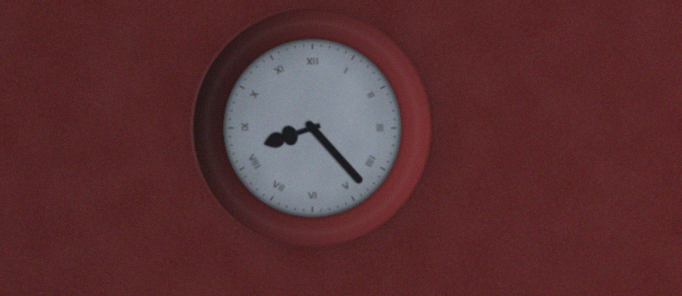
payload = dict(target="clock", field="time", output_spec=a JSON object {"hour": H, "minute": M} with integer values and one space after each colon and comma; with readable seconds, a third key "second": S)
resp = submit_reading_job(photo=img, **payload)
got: {"hour": 8, "minute": 23}
